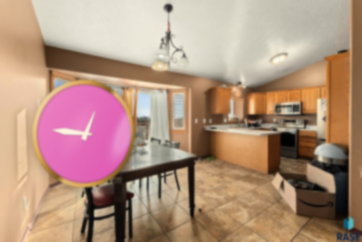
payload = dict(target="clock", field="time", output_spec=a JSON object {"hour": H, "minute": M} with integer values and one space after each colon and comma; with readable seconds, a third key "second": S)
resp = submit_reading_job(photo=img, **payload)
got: {"hour": 12, "minute": 46}
